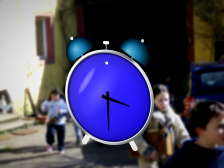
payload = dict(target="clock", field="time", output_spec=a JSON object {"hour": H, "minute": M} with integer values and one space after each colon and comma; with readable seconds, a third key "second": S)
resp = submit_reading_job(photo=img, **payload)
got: {"hour": 3, "minute": 30}
